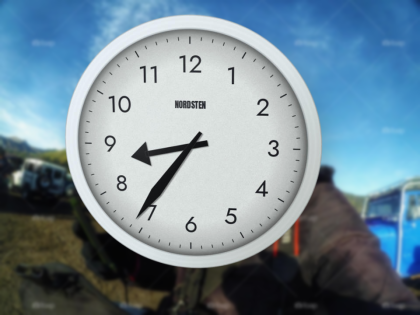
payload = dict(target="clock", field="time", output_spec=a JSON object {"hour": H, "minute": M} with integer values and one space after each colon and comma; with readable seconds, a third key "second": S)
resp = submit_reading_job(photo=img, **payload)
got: {"hour": 8, "minute": 36}
